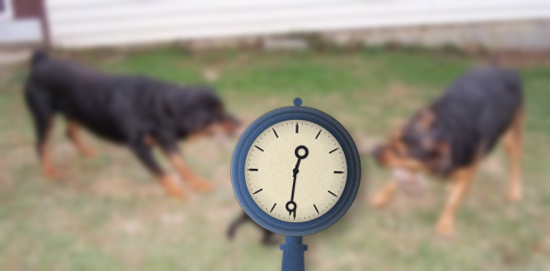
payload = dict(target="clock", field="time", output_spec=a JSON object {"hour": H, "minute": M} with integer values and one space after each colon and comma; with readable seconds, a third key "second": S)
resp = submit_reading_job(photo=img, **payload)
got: {"hour": 12, "minute": 31}
